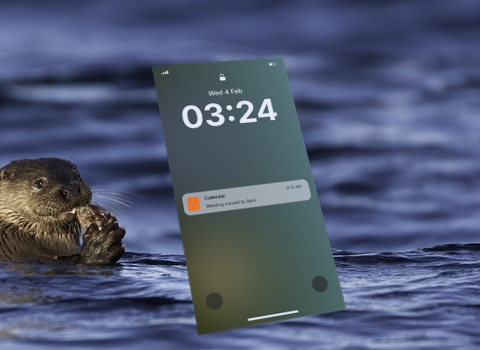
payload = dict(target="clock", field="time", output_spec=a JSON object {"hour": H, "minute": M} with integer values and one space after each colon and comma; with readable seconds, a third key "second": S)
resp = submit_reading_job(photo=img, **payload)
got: {"hour": 3, "minute": 24}
